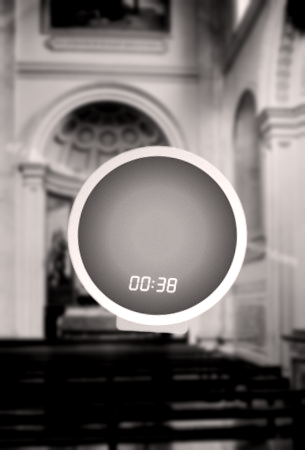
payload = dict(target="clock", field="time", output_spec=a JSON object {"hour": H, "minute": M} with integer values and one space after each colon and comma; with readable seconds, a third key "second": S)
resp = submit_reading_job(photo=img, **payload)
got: {"hour": 0, "minute": 38}
